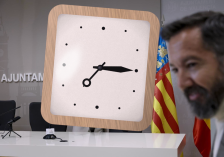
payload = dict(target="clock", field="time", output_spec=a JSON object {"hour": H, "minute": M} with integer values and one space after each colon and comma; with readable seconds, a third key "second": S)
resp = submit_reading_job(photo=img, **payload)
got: {"hour": 7, "minute": 15}
